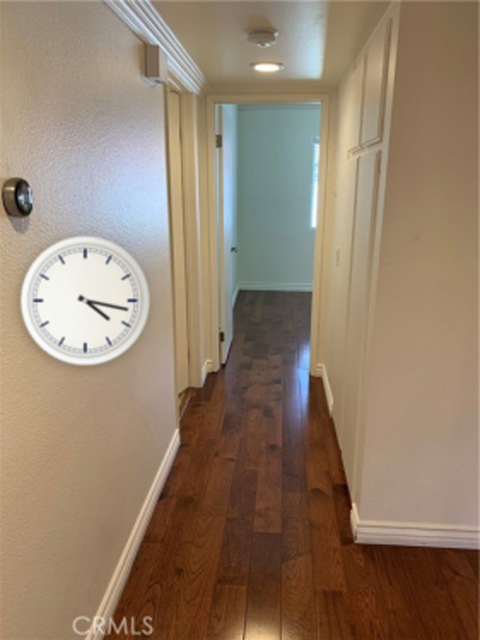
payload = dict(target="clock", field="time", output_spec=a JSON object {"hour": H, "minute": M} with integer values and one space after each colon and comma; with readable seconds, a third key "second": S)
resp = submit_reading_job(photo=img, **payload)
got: {"hour": 4, "minute": 17}
